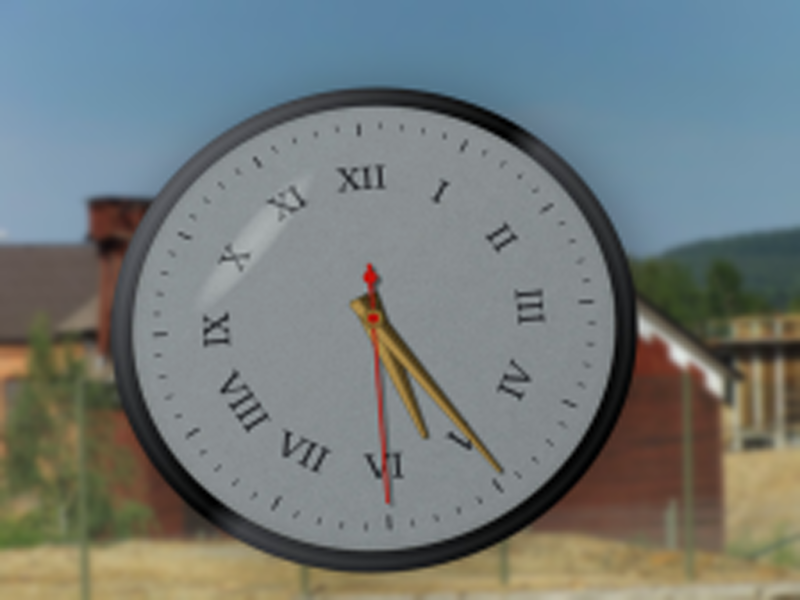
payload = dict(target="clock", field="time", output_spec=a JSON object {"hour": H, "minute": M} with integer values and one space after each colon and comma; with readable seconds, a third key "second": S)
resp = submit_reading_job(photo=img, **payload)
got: {"hour": 5, "minute": 24, "second": 30}
